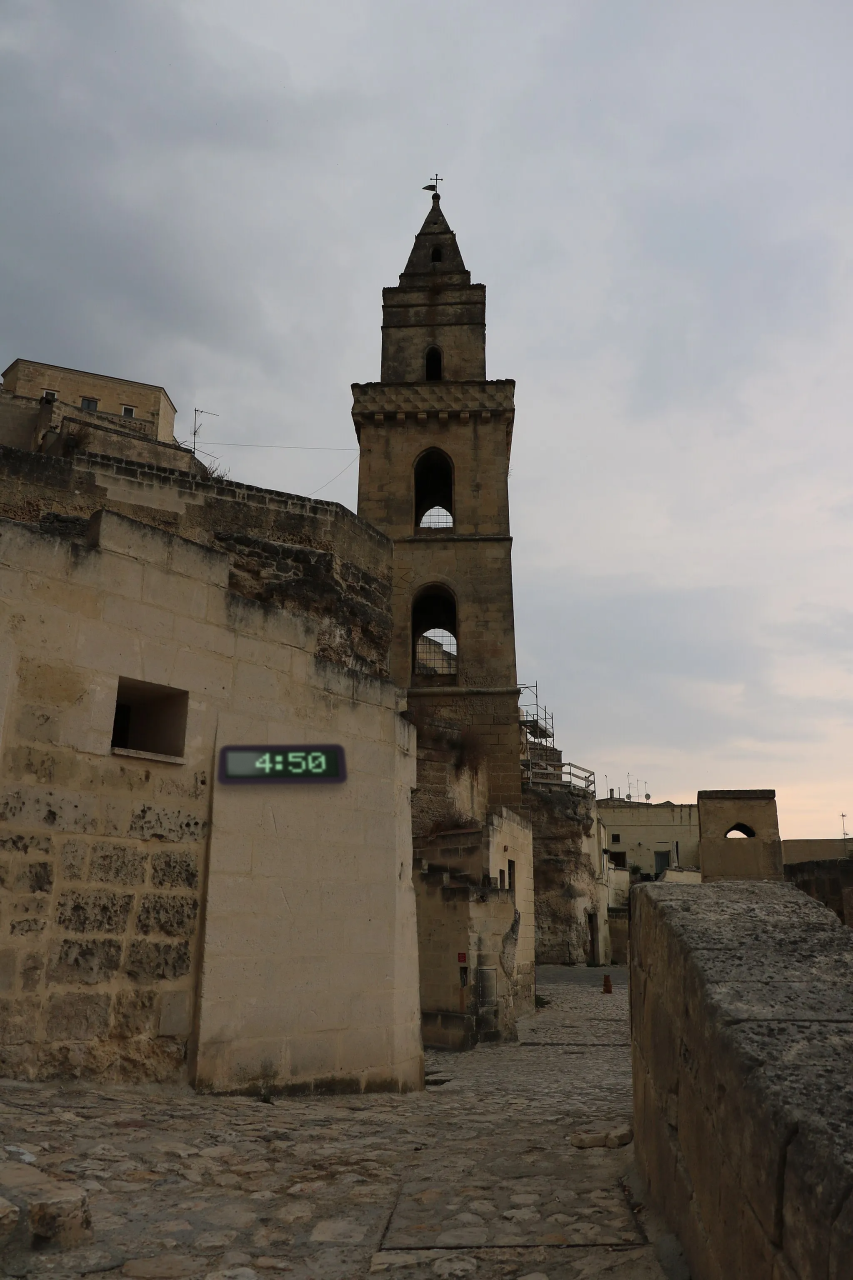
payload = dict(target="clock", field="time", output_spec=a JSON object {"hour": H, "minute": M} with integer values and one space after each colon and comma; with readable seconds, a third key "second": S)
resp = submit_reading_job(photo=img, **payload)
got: {"hour": 4, "minute": 50}
